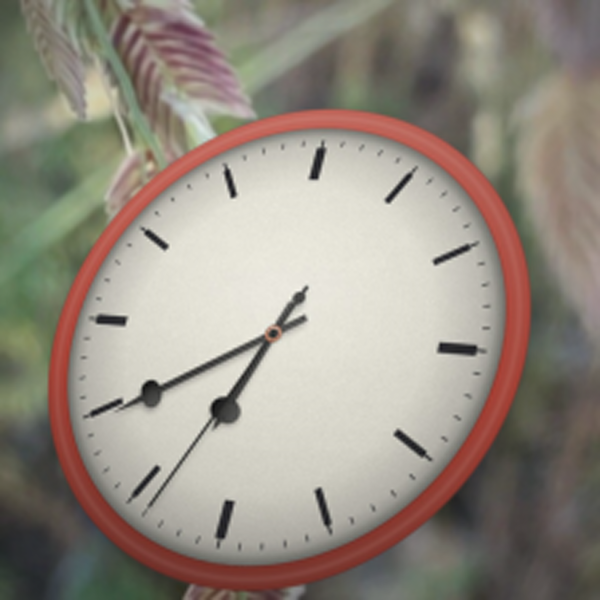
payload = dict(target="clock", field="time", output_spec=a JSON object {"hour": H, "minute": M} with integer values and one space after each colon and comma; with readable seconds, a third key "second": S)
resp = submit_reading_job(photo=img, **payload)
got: {"hour": 6, "minute": 39, "second": 34}
